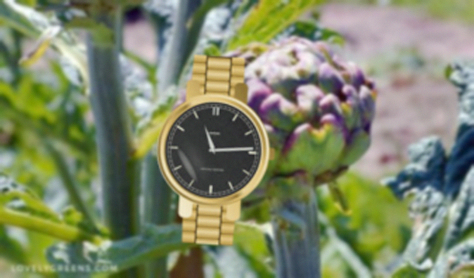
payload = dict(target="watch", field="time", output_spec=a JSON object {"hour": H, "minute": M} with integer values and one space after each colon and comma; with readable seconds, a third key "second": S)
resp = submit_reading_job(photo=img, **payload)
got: {"hour": 11, "minute": 14}
